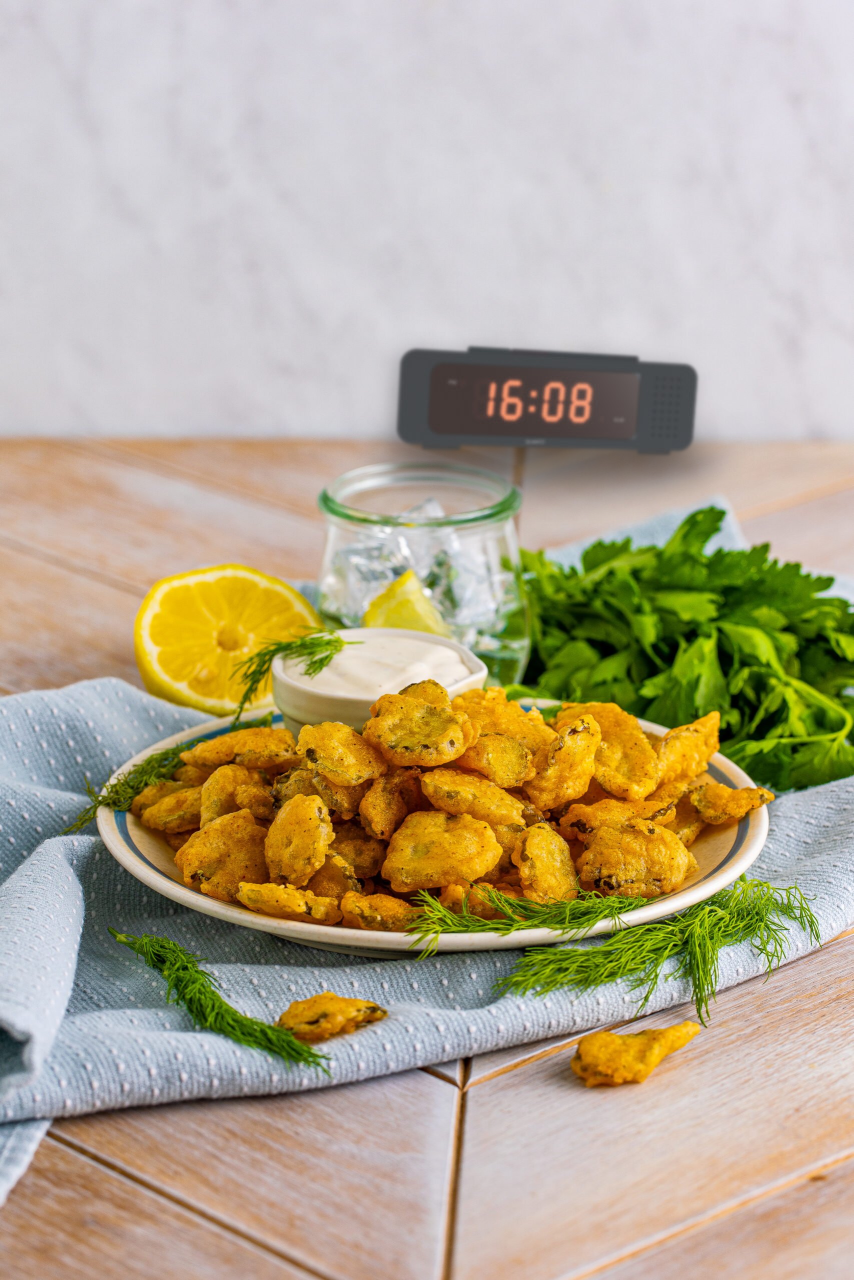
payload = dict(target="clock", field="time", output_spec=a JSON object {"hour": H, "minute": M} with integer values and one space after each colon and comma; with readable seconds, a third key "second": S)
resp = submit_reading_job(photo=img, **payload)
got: {"hour": 16, "minute": 8}
